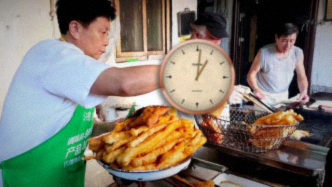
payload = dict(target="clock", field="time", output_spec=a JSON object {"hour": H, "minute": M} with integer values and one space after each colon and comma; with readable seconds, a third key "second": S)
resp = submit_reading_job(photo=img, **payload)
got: {"hour": 1, "minute": 1}
